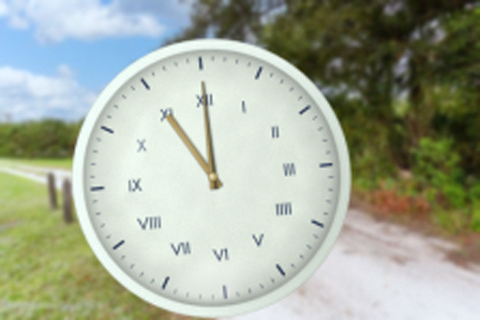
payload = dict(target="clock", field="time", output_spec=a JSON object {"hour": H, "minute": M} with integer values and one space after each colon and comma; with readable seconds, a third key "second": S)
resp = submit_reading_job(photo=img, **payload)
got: {"hour": 11, "minute": 0}
